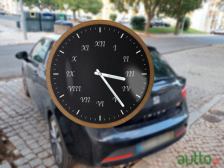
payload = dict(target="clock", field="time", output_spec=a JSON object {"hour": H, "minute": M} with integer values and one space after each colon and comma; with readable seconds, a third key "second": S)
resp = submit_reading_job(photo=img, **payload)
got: {"hour": 3, "minute": 24}
